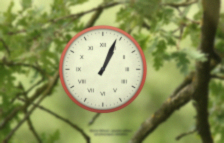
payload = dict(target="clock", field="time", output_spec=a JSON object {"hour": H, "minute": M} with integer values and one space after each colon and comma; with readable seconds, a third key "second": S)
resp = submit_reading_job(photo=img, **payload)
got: {"hour": 1, "minute": 4}
